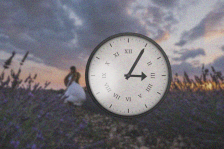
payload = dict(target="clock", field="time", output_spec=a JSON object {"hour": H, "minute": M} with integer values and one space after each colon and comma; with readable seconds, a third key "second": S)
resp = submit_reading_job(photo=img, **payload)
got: {"hour": 3, "minute": 5}
